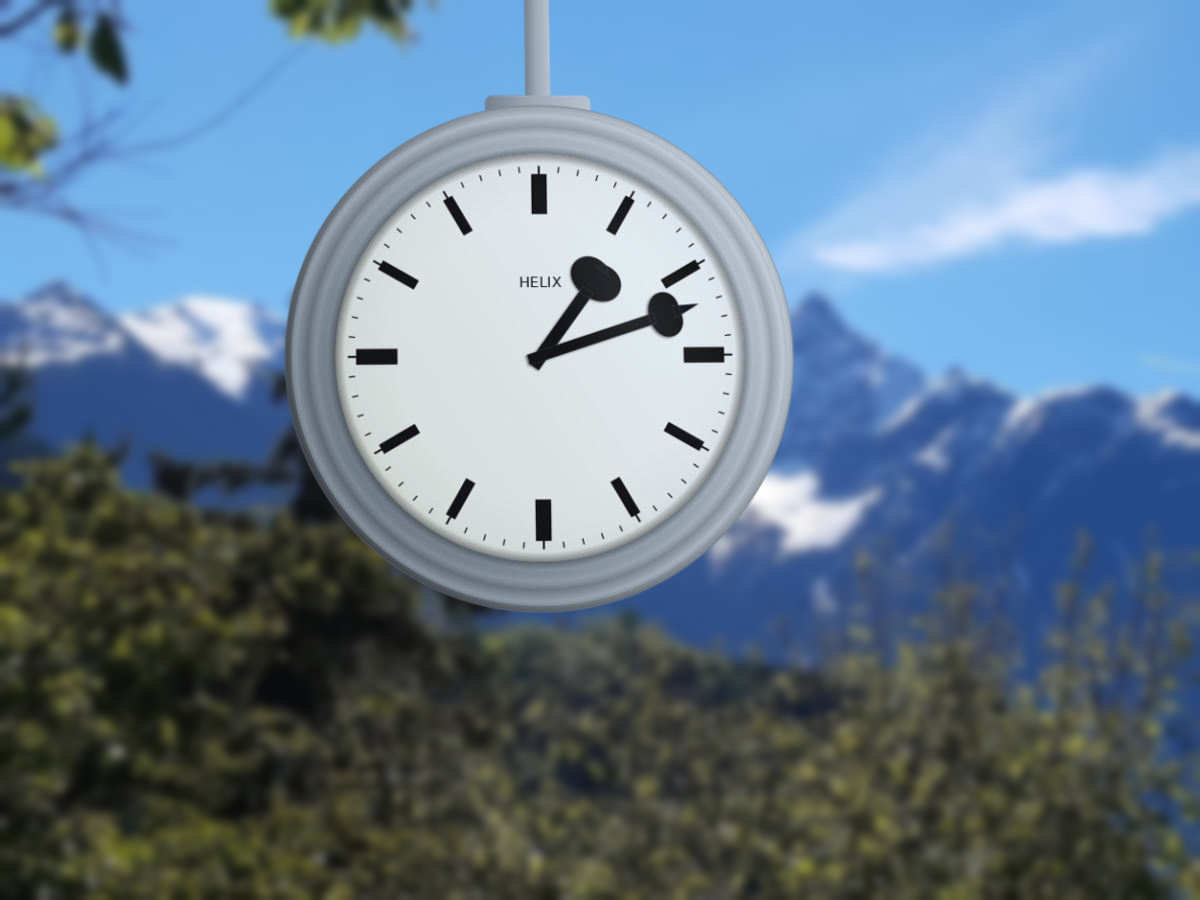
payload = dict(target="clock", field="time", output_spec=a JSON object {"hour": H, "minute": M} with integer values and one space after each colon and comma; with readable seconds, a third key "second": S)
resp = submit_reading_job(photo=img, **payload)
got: {"hour": 1, "minute": 12}
